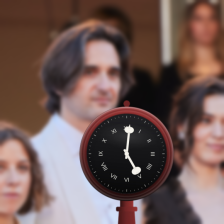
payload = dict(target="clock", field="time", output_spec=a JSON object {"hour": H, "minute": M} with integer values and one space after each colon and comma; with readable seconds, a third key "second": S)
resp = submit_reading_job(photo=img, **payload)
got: {"hour": 5, "minute": 1}
